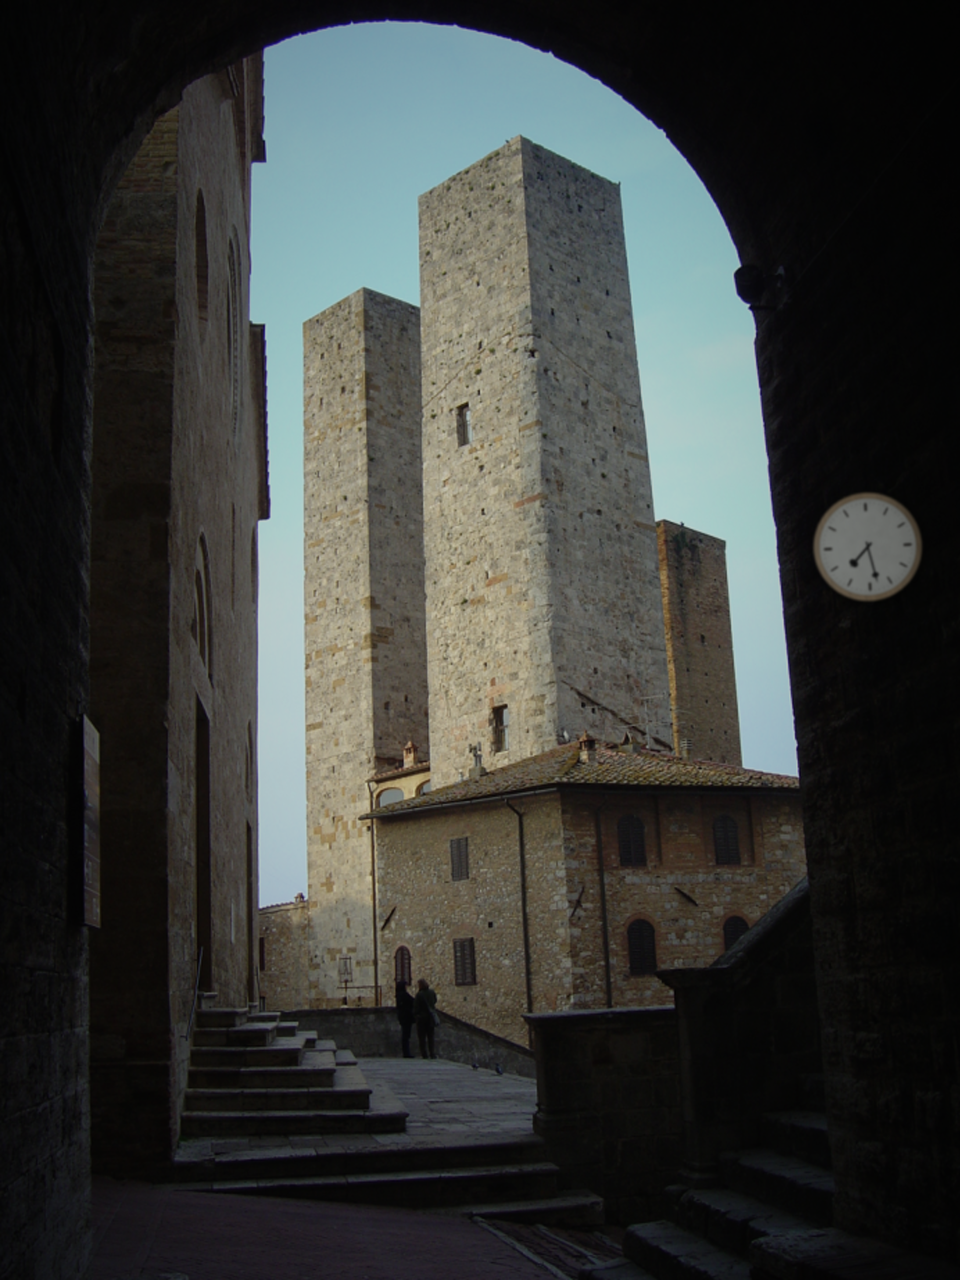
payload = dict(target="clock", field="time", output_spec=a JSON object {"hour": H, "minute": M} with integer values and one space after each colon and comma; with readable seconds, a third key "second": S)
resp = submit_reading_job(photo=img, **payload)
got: {"hour": 7, "minute": 28}
